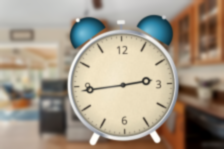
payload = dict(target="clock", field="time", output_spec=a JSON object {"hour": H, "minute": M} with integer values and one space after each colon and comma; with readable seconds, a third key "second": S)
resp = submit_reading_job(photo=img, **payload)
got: {"hour": 2, "minute": 44}
